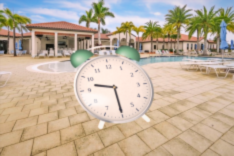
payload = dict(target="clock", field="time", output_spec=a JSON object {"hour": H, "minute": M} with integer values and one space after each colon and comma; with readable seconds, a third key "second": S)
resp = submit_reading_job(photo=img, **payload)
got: {"hour": 9, "minute": 30}
